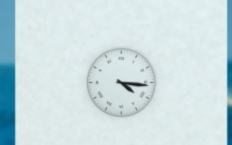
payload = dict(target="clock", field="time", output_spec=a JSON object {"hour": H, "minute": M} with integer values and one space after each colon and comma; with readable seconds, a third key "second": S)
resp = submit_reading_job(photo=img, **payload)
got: {"hour": 4, "minute": 16}
